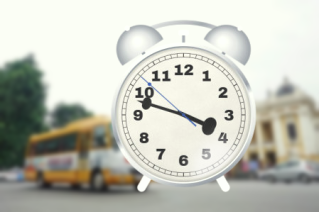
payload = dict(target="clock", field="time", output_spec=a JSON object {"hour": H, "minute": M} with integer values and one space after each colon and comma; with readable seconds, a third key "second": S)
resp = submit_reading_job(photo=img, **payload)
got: {"hour": 3, "minute": 47, "second": 52}
